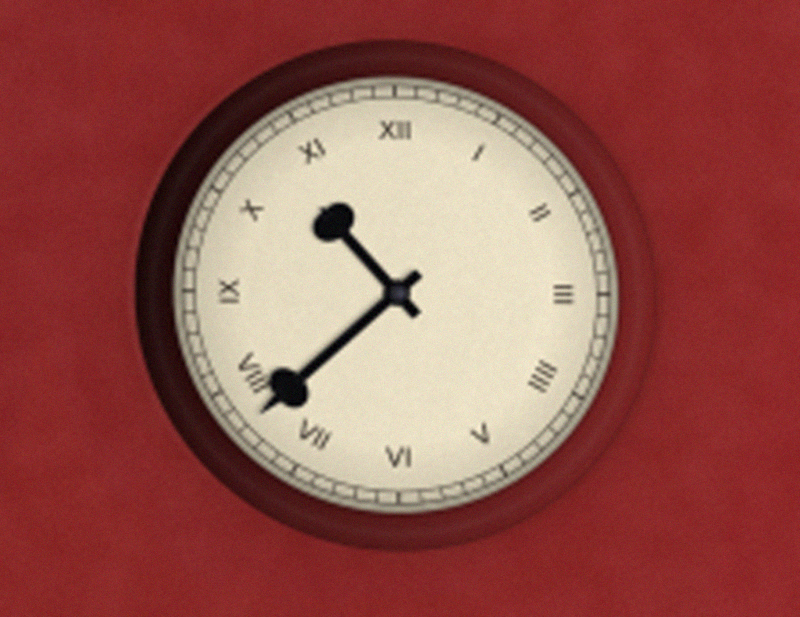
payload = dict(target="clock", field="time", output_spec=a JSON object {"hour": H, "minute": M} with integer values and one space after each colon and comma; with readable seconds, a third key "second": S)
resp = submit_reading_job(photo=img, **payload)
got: {"hour": 10, "minute": 38}
